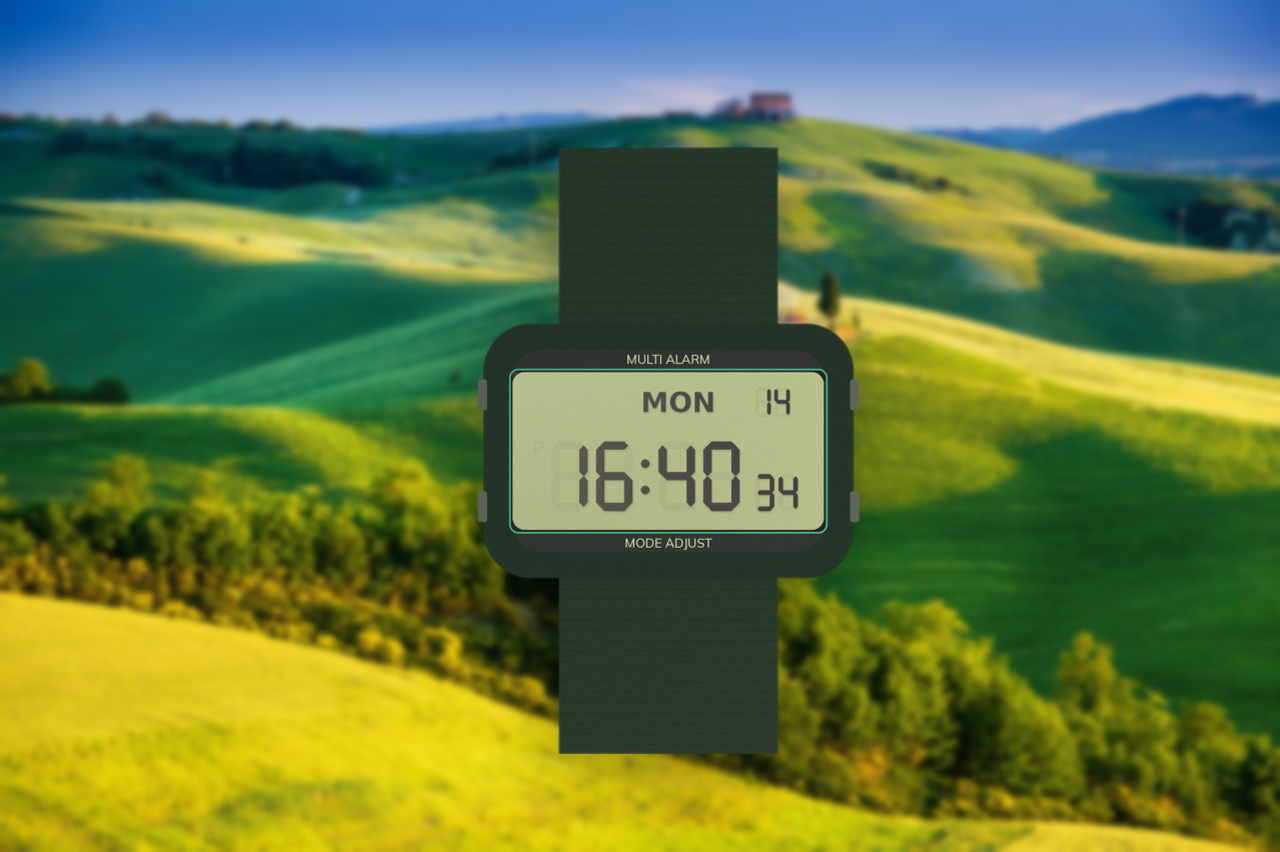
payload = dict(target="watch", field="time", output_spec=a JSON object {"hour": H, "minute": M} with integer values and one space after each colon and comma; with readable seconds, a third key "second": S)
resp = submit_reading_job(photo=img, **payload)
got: {"hour": 16, "minute": 40, "second": 34}
